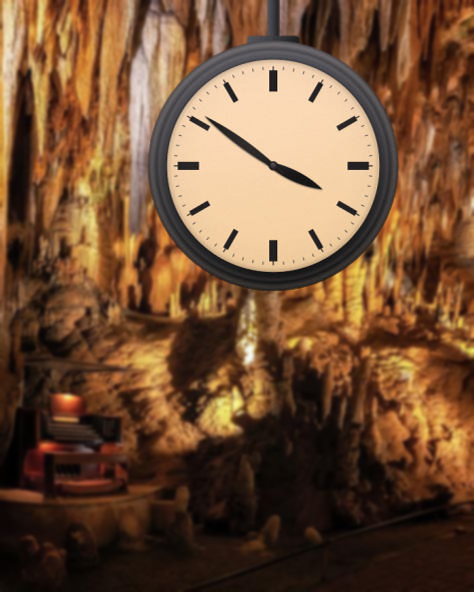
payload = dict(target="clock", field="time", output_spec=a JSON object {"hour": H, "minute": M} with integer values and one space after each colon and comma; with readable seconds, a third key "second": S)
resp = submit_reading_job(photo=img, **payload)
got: {"hour": 3, "minute": 51}
